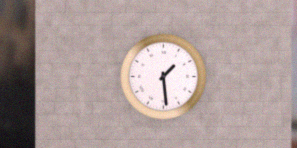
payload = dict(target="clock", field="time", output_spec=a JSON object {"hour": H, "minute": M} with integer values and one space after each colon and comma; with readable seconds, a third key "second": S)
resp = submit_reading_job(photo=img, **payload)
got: {"hour": 1, "minute": 29}
